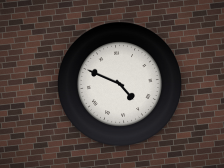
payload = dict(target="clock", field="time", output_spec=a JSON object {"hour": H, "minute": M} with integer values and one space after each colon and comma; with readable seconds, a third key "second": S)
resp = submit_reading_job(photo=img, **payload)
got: {"hour": 4, "minute": 50}
